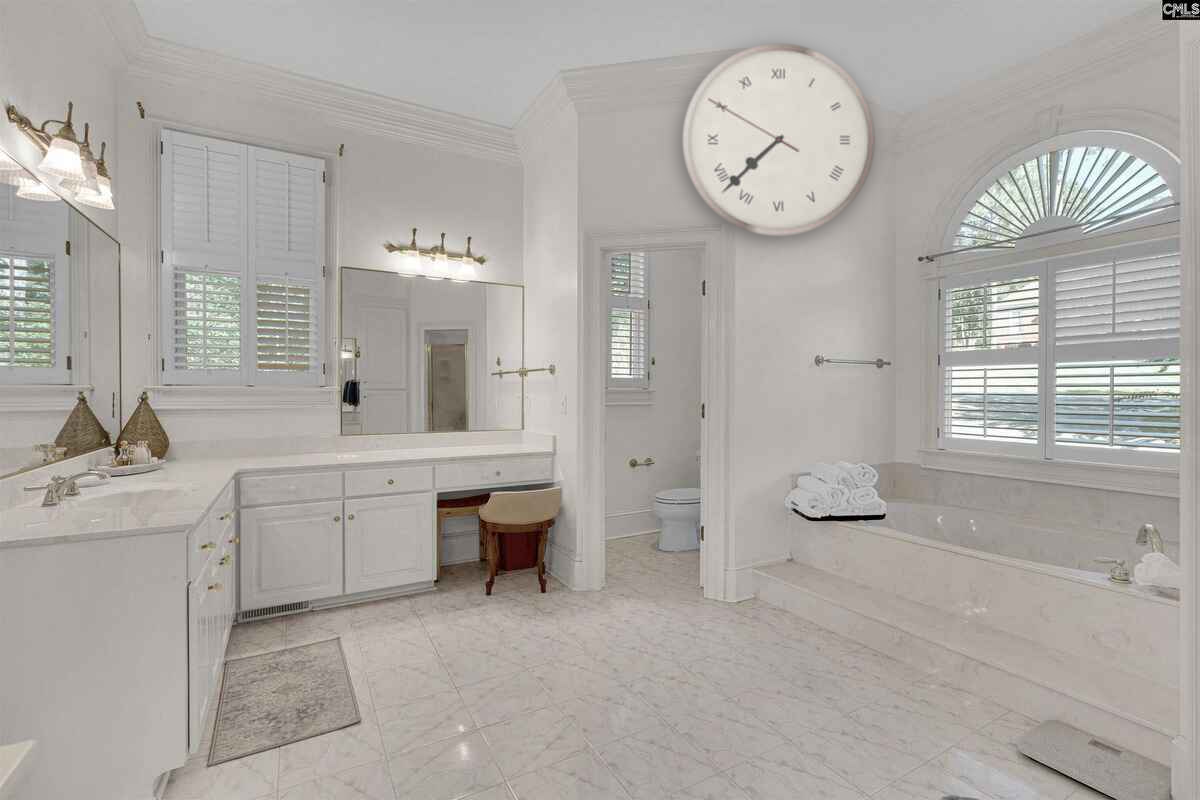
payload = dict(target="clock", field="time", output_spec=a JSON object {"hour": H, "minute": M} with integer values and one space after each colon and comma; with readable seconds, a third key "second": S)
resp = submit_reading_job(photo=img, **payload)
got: {"hour": 7, "minute": 37, "second": 50}
